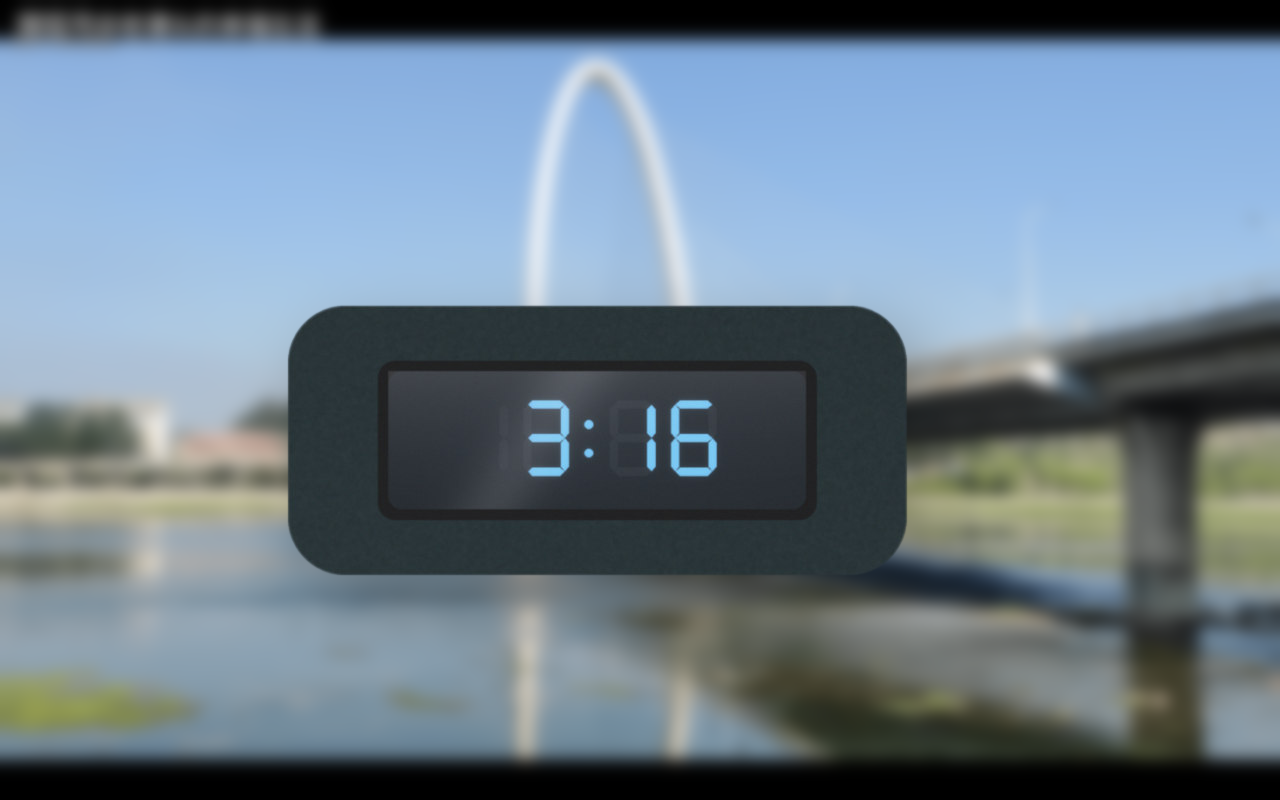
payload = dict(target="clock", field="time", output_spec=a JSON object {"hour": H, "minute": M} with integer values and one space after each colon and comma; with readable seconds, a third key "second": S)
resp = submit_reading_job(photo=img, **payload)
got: {"hour": 3, "minute": 16}
